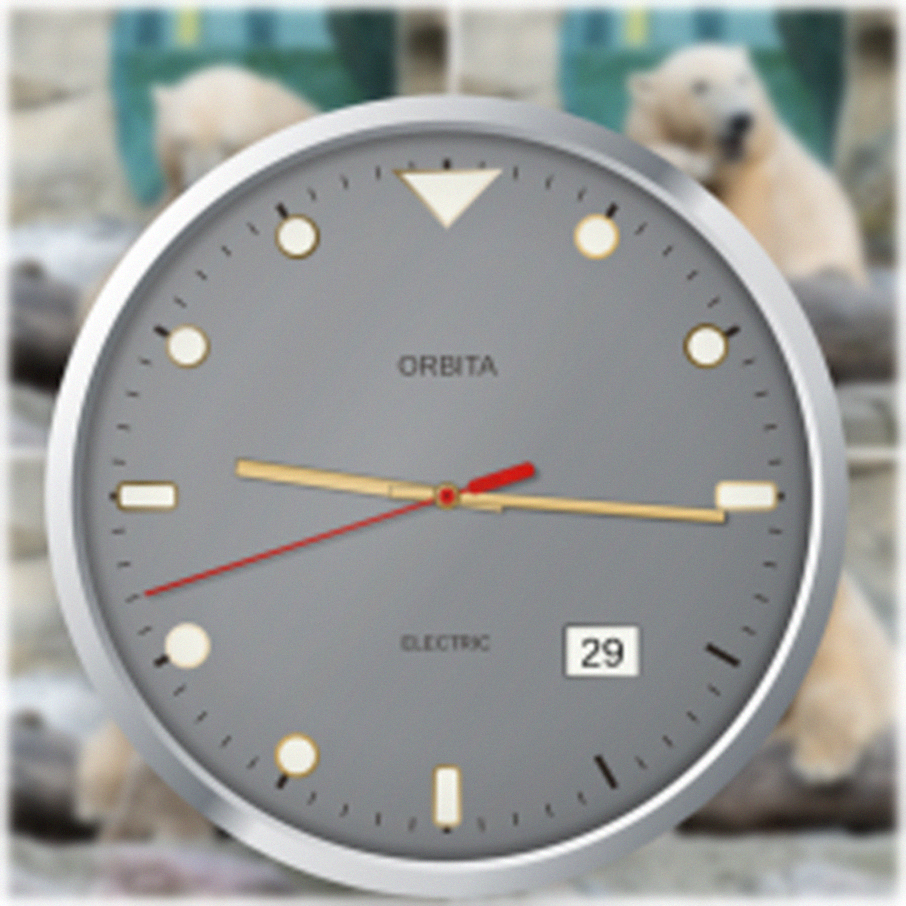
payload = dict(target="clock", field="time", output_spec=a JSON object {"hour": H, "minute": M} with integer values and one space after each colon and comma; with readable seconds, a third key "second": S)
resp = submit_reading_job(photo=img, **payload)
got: {"hour": 9, "minute": 15, "second": 42}
